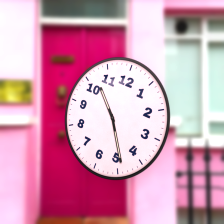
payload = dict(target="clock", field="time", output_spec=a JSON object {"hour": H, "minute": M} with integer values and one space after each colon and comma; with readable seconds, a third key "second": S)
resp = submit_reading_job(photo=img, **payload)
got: {"hour": 10, "minute": 24}
